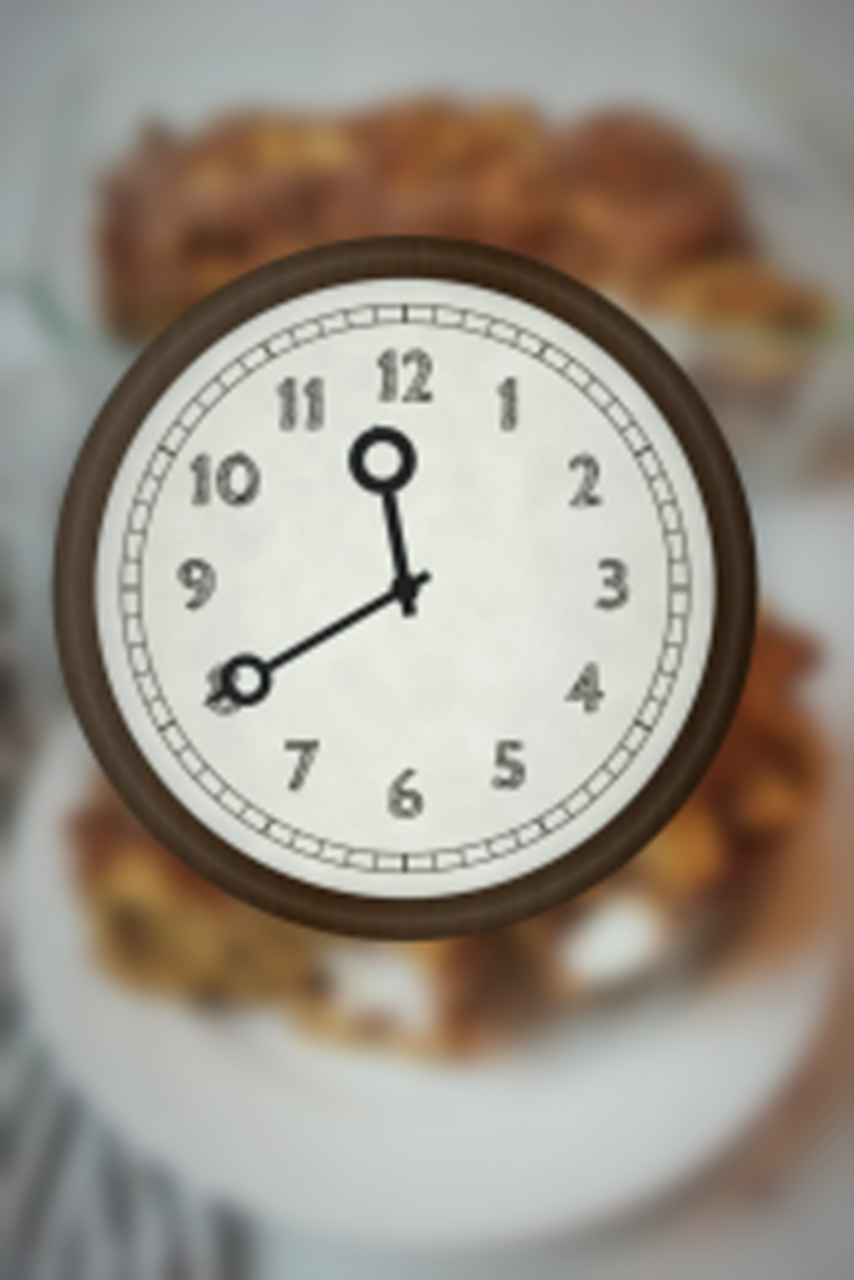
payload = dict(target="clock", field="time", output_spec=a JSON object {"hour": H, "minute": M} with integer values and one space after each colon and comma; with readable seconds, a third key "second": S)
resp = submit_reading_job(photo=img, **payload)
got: {"hour": 11, "minute": 40}
